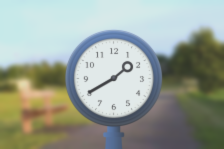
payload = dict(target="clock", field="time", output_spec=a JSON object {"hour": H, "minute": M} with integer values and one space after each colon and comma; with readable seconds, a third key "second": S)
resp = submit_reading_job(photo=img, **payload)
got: {"hour": 1, "minute": 40}
